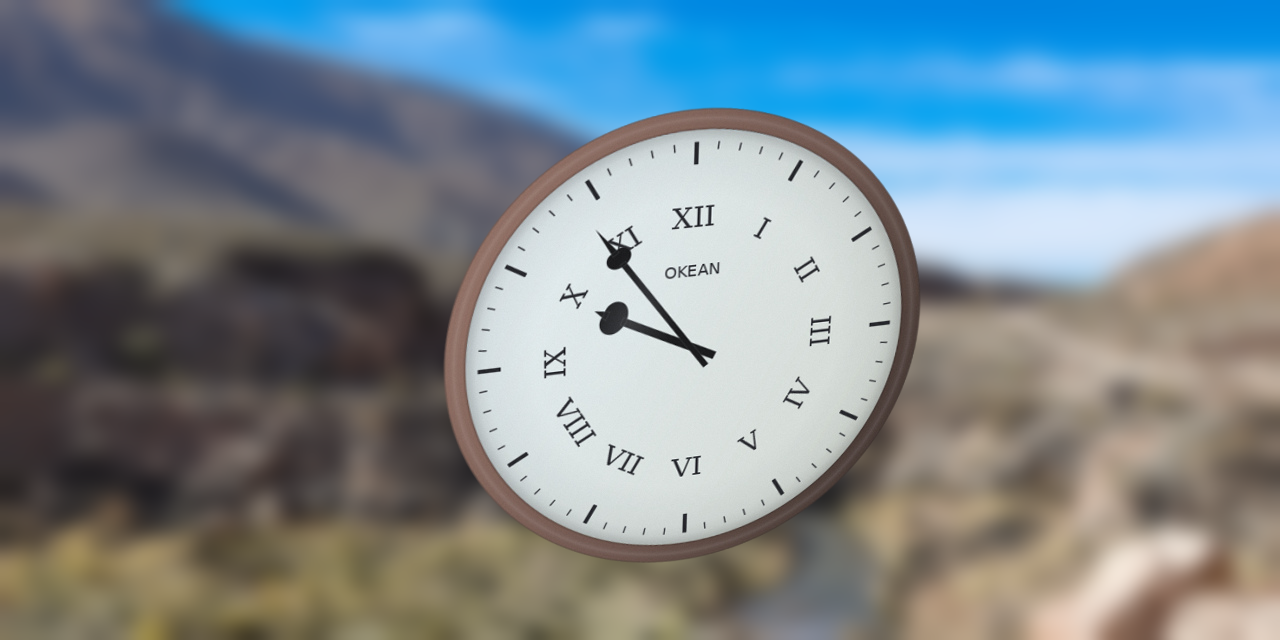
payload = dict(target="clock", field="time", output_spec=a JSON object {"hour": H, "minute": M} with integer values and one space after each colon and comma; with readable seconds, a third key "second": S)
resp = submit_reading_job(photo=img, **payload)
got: {"hour": 9, "minute": 54}
